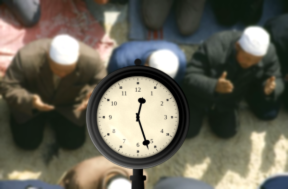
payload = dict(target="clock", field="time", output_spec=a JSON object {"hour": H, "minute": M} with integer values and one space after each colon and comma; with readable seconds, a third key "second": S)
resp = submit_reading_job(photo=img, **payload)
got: {"hour": 12, "minute": 27}
